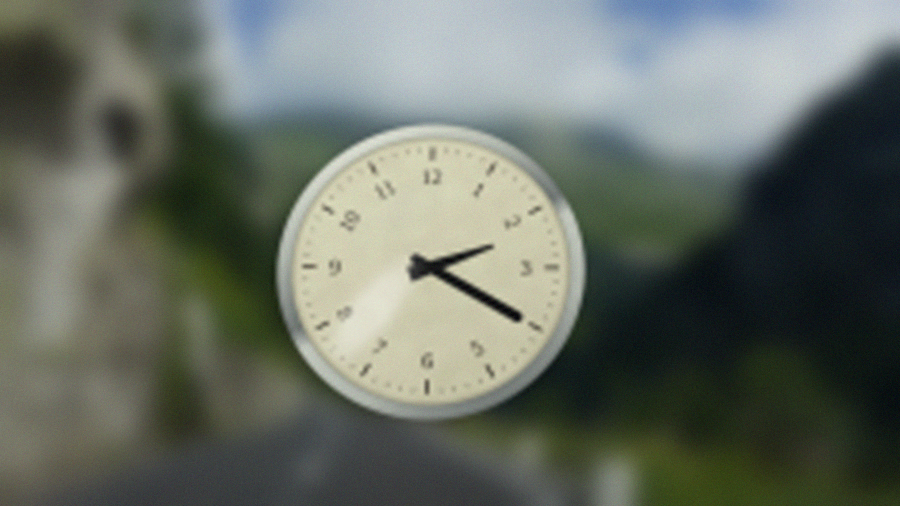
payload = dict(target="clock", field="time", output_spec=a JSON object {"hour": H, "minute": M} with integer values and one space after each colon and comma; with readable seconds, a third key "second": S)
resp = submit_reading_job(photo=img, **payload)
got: {"hour": 2, "minute": 20}
